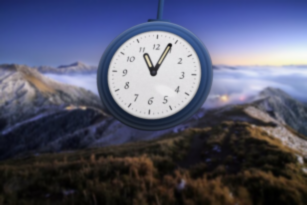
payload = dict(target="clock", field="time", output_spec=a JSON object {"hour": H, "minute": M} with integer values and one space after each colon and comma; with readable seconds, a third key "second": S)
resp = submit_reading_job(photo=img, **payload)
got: {"hour": 11, "minute": 4}
